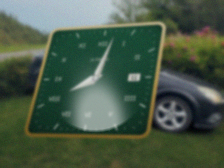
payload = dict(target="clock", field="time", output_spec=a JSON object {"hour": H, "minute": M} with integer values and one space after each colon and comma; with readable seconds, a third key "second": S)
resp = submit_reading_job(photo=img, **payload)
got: {"hour": 8, "minute": 2}
